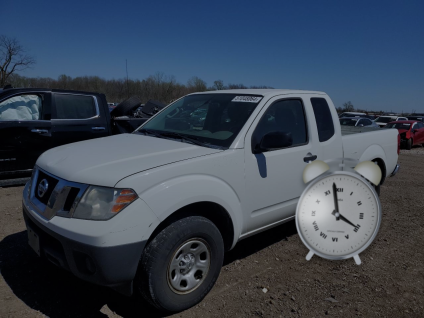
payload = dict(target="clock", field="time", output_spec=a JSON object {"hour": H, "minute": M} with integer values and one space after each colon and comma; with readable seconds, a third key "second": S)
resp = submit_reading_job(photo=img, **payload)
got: {"hour": 3, "minute": 58}
